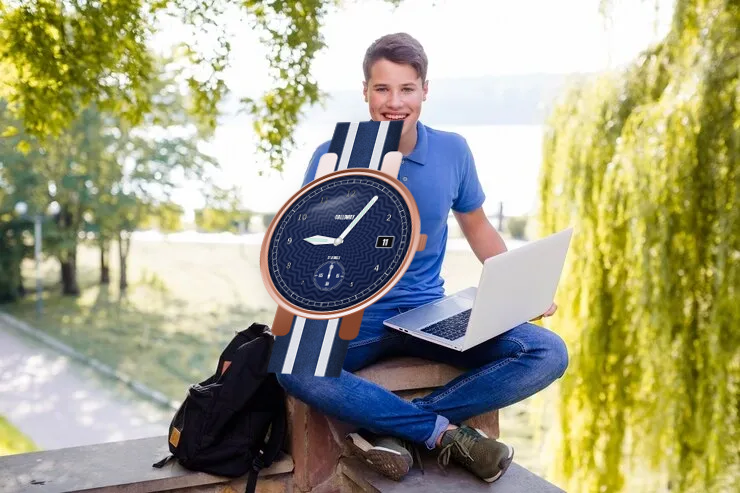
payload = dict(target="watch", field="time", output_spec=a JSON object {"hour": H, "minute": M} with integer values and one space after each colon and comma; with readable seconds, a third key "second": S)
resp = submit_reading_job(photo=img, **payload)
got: {"hour": 9, "minute": 5}
